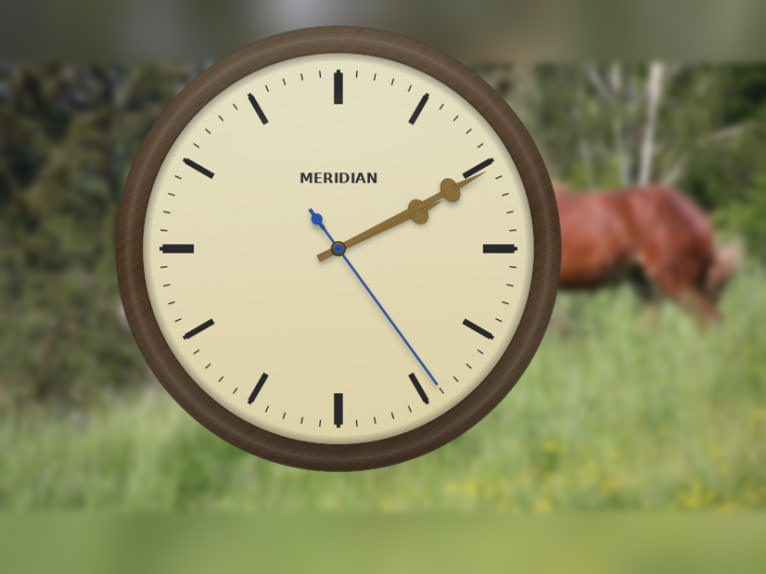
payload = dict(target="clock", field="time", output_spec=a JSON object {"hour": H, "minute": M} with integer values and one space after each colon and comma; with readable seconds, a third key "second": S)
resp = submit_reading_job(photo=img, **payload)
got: {"hour": 2, "minute": 10, "second": 24}
